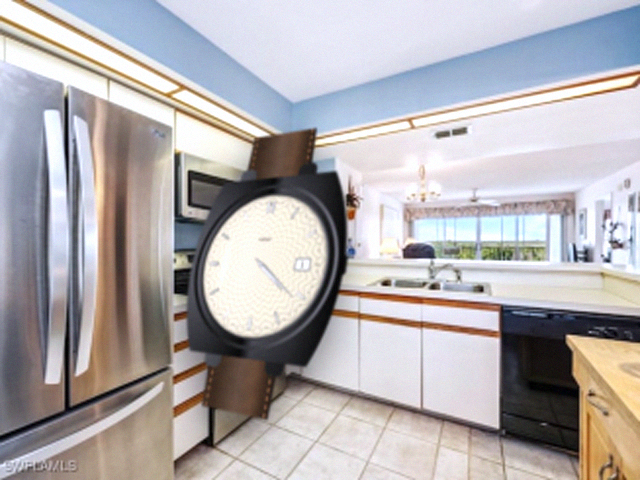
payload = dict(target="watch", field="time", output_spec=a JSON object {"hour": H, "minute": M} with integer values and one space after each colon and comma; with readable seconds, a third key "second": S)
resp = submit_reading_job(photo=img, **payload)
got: {"hour": 4, "minute": 21}
